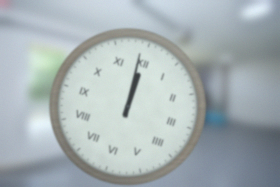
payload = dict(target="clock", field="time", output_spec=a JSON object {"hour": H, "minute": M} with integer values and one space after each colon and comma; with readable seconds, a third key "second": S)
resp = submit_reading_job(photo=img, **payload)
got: {"hour": 11, "minute": 59}
